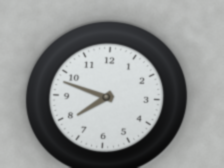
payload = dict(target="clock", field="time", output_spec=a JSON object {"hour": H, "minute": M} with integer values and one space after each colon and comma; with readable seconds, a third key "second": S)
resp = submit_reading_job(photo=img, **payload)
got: {"hour": 7, "minute": 48}
